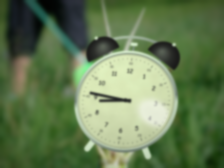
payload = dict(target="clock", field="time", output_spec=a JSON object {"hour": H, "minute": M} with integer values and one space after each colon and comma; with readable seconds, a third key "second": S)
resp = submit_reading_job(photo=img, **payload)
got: {"hour": 8, "minute": 46}
